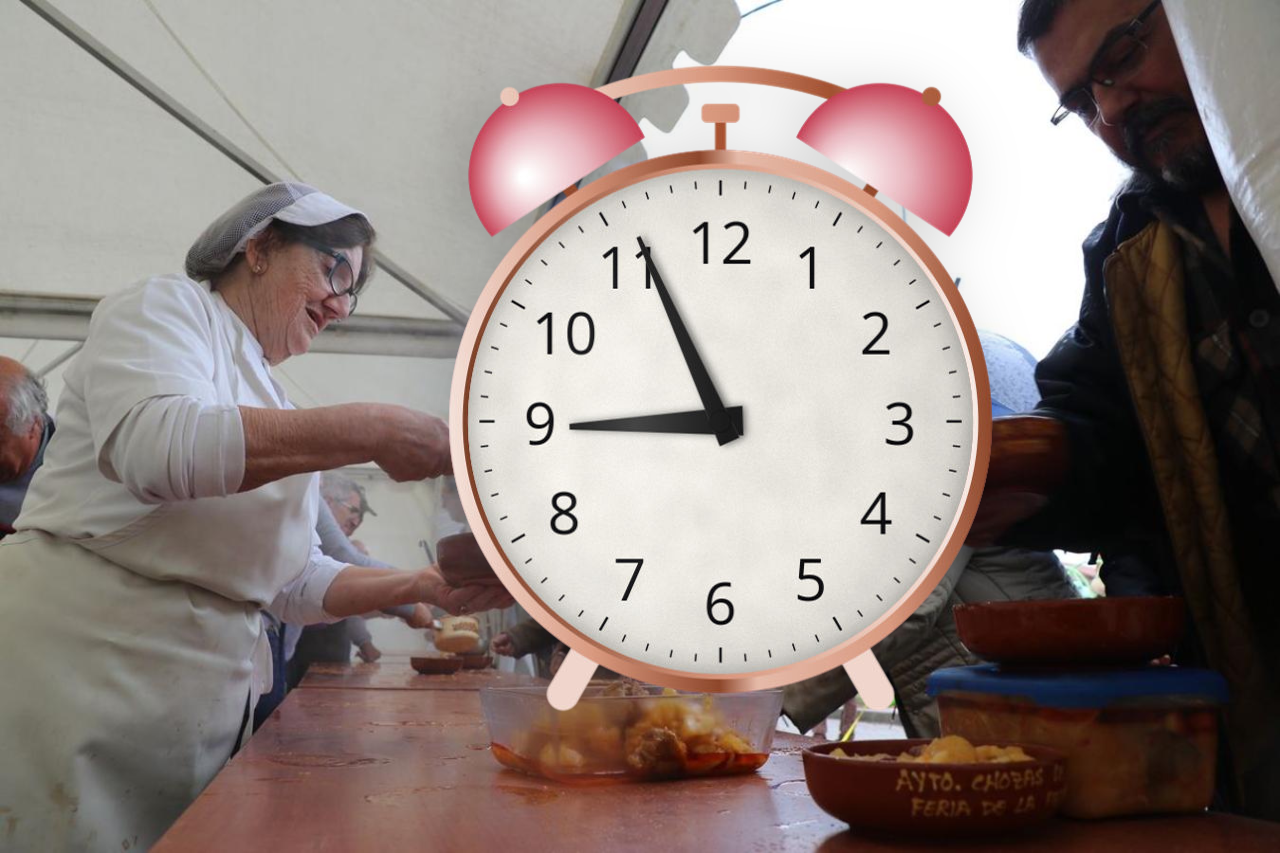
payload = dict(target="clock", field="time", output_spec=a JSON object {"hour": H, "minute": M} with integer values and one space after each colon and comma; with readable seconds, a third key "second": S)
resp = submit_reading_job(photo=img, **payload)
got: {"hour": 8, "minute": 56}
